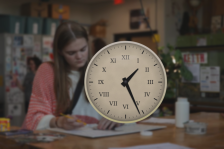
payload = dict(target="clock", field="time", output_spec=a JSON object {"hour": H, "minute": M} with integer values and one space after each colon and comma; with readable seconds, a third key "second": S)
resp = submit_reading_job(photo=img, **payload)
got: {"hour": 1, "minute": 26}
